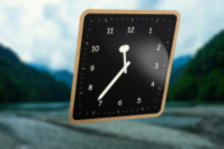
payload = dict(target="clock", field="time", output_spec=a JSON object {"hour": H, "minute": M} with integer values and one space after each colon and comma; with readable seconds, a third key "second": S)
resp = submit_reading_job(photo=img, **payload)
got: {"hour": 11, "minute": 36}
